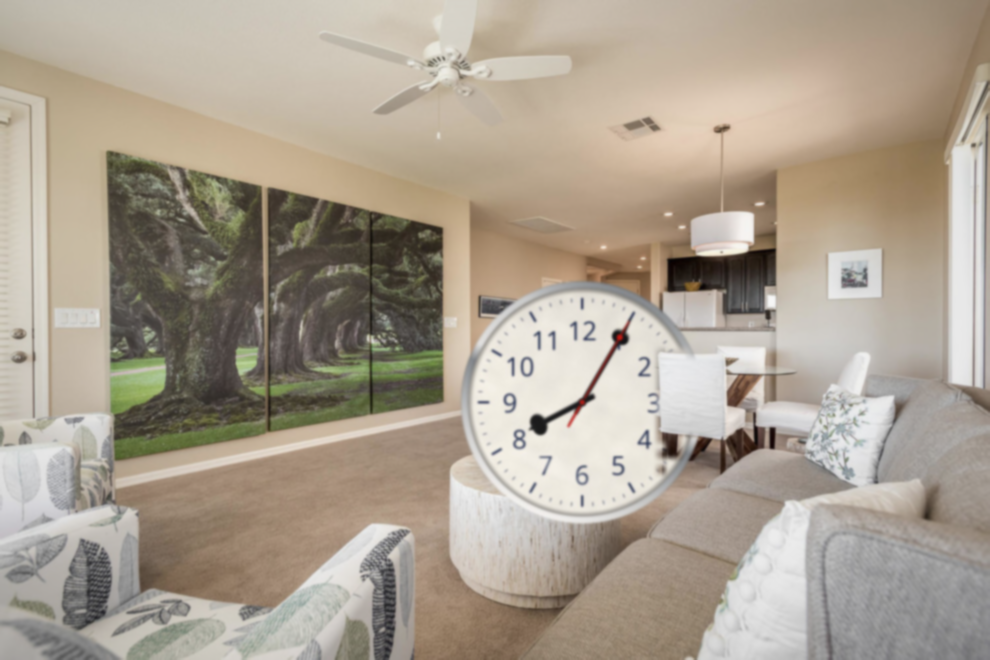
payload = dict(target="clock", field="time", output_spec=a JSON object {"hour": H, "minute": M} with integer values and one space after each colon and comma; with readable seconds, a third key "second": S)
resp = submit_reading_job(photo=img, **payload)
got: {"hour": 8, "minute": 5, "second": 5}
